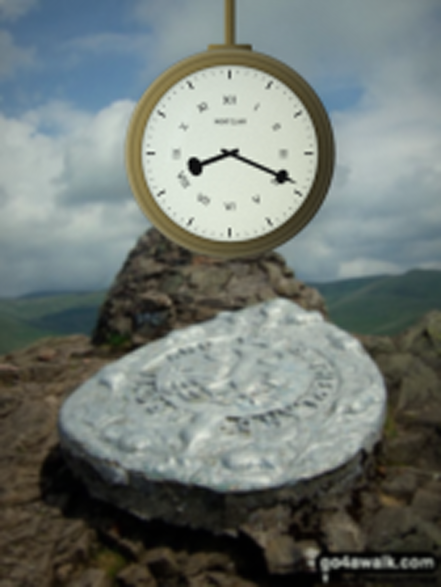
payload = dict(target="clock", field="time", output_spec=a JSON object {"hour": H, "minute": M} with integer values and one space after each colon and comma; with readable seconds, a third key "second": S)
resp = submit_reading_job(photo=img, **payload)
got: {"hour": 8, "minute": 19}
